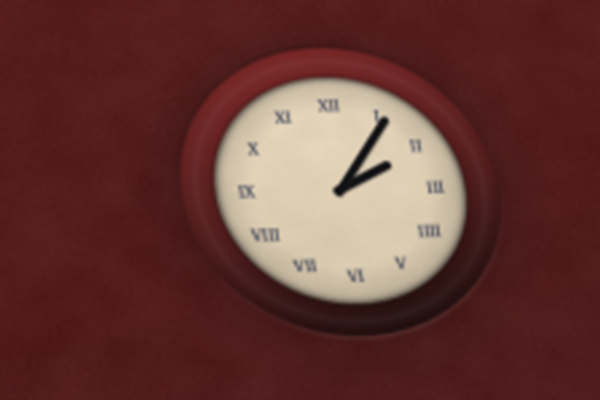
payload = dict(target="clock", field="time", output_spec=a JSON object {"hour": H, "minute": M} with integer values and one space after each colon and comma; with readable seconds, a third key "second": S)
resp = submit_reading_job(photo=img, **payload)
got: {"hour": 2, "minute": 6}
